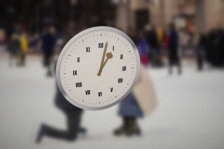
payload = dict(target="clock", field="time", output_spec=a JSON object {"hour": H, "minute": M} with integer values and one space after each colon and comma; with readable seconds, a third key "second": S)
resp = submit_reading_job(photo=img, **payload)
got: {"hour": 1, "minute": 2}
